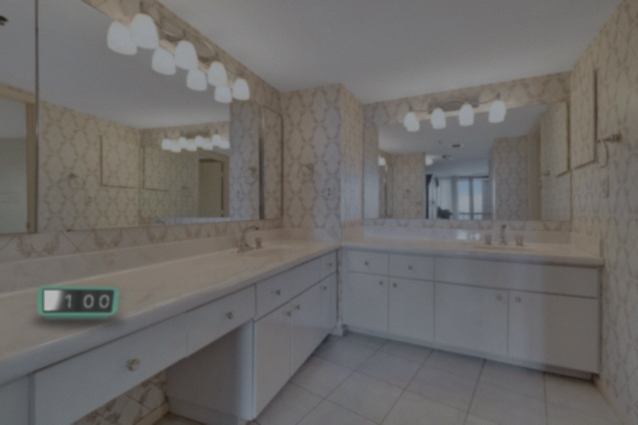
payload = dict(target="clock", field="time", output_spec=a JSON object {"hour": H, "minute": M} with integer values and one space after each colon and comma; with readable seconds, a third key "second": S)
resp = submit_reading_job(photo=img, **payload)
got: {"hour": 1, "minute": 0}
